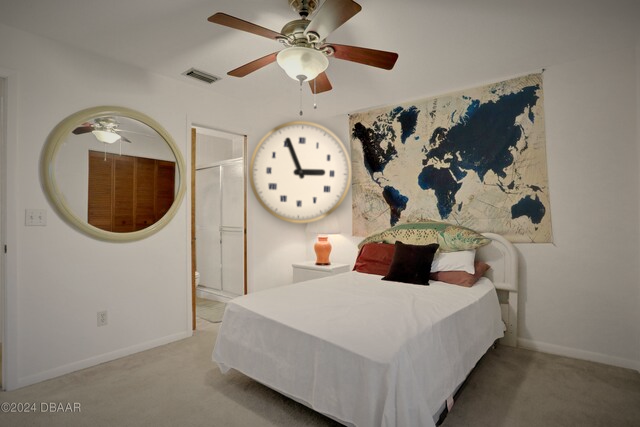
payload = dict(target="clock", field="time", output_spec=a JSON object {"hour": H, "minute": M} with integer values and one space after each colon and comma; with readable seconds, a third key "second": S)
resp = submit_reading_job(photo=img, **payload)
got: {"hour": 2, "minute": 56}
